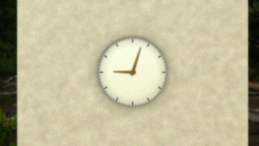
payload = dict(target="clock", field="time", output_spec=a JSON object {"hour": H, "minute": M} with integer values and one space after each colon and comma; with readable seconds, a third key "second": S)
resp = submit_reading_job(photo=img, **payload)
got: {"hour": 9, "minute": 3}
